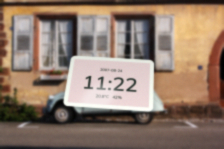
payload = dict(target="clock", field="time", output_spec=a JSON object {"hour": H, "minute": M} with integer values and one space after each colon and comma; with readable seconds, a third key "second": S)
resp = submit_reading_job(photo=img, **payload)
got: {"hour": 11, "minute": 22}
